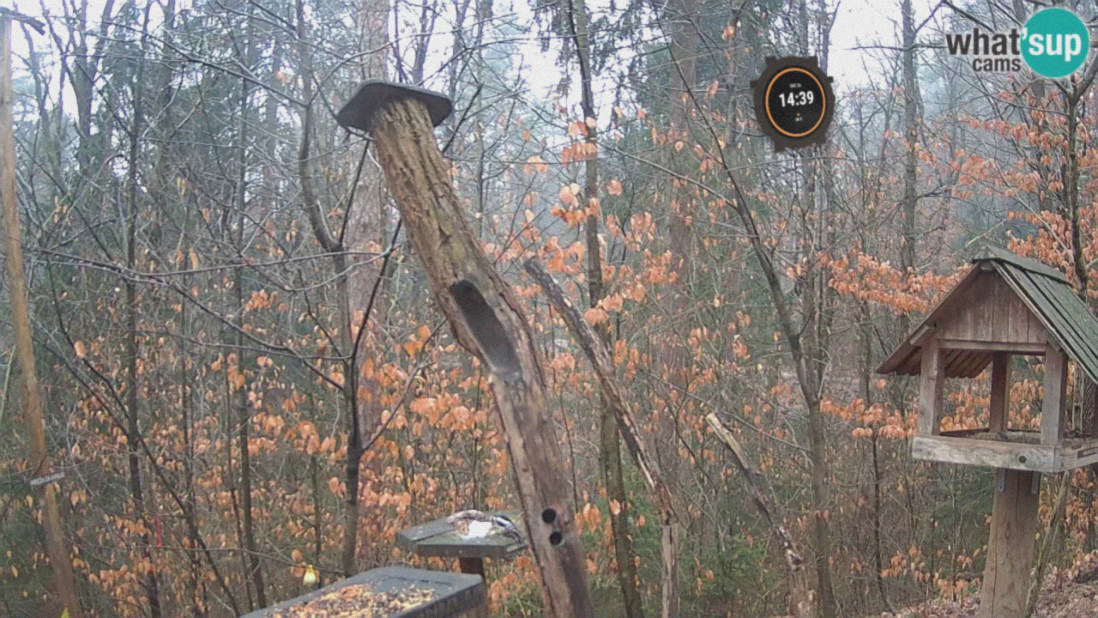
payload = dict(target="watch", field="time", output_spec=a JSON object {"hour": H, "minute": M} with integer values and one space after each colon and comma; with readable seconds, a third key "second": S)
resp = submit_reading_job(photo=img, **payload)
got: {"hour": 14, "minute": 39}
